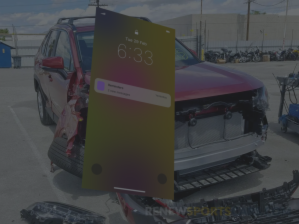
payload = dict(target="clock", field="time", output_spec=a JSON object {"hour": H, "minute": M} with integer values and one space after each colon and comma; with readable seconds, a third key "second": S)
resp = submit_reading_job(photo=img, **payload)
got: {"hour": 6, "minute": 33}
